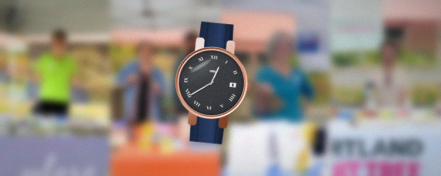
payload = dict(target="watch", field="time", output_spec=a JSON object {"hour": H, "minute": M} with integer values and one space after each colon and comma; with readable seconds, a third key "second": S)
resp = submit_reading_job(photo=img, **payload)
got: {"hour": 12, "minute": 39}
